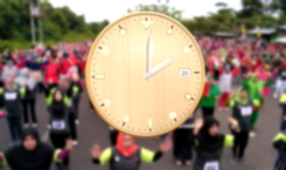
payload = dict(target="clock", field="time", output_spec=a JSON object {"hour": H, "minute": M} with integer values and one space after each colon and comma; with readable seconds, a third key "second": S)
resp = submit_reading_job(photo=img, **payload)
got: {"hour": 2, "minute": 1}
